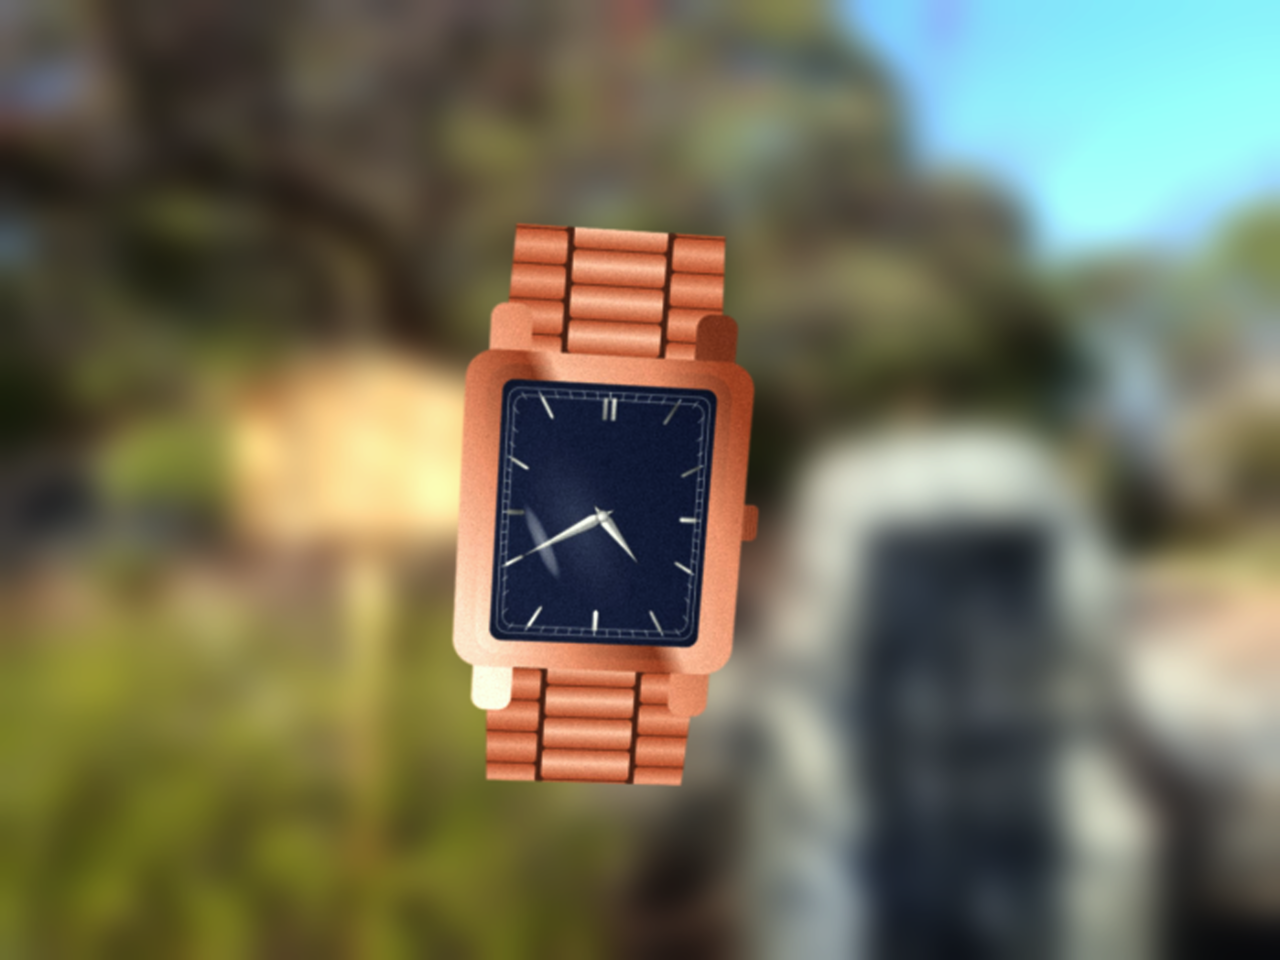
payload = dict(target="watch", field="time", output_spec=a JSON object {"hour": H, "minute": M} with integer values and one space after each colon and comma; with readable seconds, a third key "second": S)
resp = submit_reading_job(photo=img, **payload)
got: {"hour": 4, "minute": 40}
